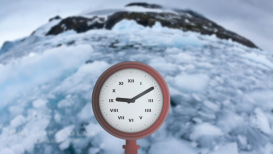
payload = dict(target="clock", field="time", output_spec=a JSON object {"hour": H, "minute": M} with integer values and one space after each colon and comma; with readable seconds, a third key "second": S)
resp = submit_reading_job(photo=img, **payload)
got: {"hour": 9, "minute": 10}
